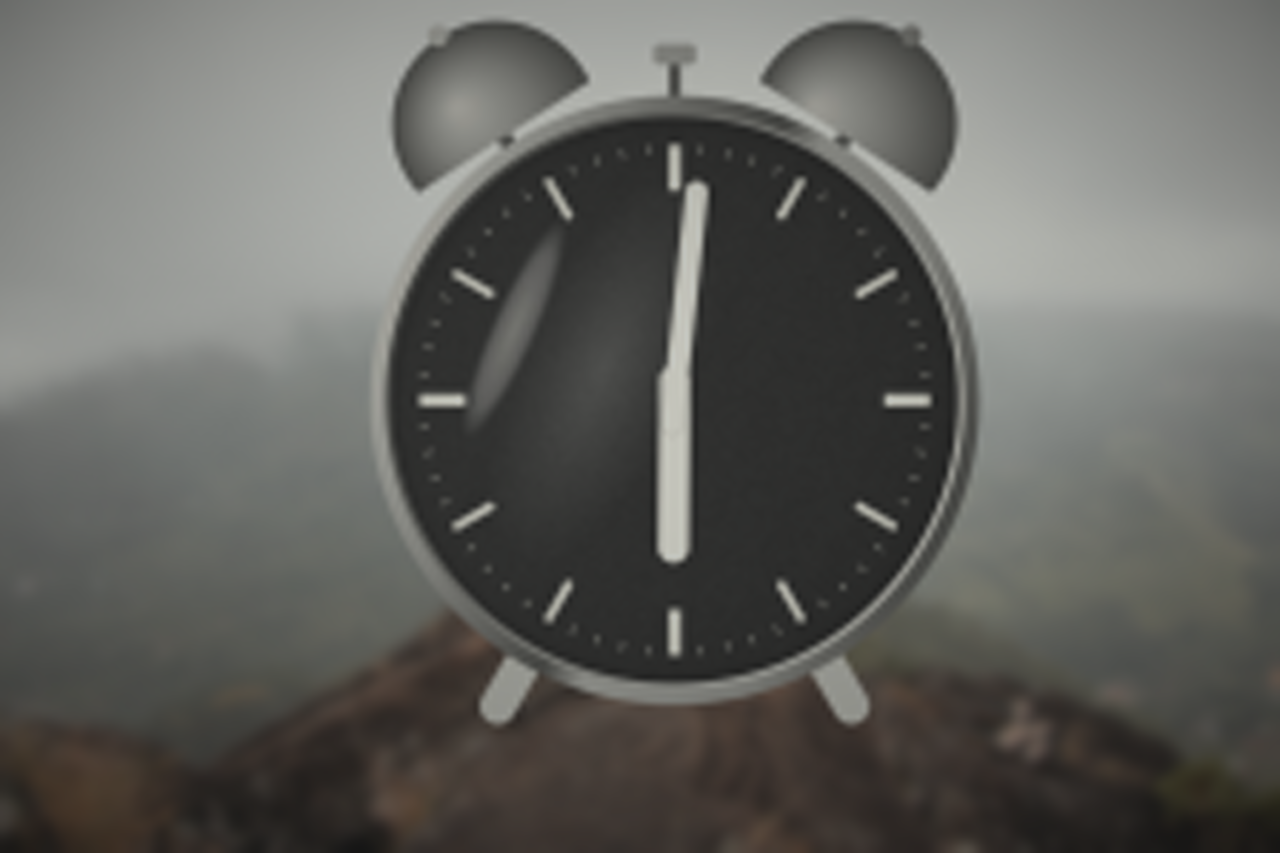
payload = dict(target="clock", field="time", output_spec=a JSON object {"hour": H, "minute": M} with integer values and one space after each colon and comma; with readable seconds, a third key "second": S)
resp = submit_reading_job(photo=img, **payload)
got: {"hour": 6, "minute": 1}
